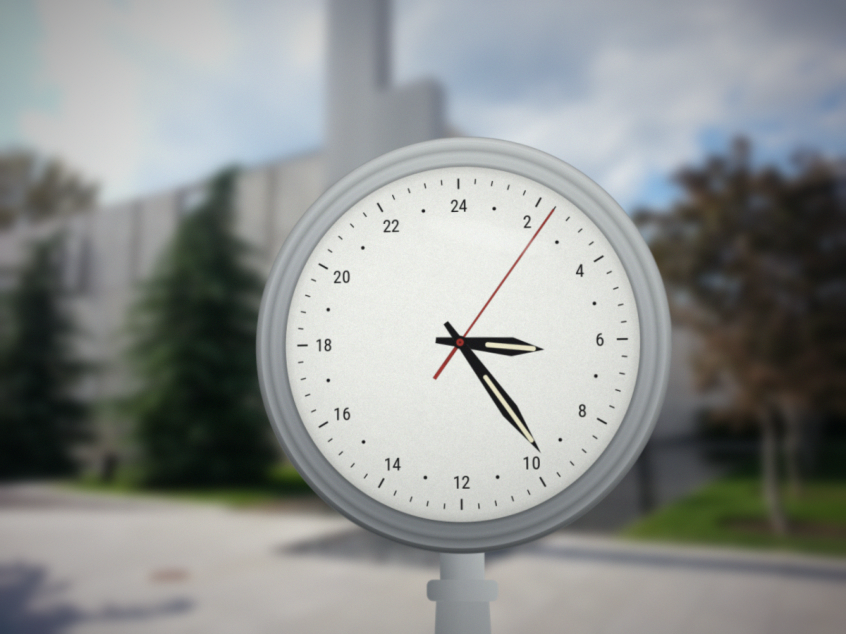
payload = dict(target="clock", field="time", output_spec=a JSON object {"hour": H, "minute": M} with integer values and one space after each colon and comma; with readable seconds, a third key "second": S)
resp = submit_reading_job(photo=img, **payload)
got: {"hour": 6, "minute": 24, "second": 6}
